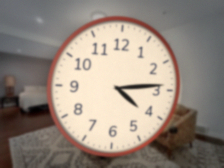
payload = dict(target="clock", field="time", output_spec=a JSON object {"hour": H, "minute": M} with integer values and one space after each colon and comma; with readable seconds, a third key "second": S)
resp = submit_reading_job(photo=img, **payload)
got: {"hour": 4, "minute": 14}
